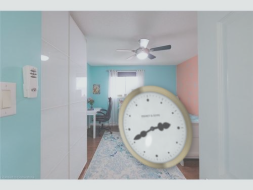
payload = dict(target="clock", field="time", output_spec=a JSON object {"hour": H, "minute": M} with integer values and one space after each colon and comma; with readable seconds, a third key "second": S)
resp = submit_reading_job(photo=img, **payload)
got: {"hour": 2, "minute": 41}
